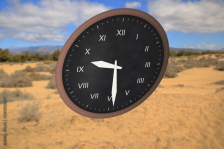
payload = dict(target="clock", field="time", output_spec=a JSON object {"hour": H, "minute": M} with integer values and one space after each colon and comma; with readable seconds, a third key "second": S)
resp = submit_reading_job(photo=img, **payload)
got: {"hour": 9, "minute": 29}
